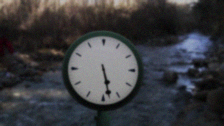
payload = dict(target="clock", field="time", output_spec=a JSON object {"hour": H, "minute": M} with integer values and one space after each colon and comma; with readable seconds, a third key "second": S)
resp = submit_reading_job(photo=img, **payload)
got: {"hour": 5, "minute": 28}
